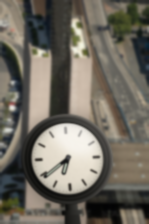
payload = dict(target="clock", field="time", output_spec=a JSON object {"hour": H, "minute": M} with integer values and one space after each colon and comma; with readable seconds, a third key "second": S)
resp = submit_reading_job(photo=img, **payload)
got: {"hour": 6, "minute": 39}
